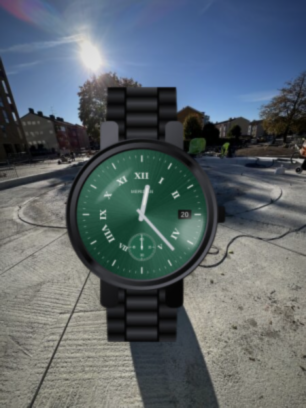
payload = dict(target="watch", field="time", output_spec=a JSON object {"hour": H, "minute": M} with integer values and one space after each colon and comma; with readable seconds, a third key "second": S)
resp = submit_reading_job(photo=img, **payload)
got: {"hour": 12, "minute": 23}
